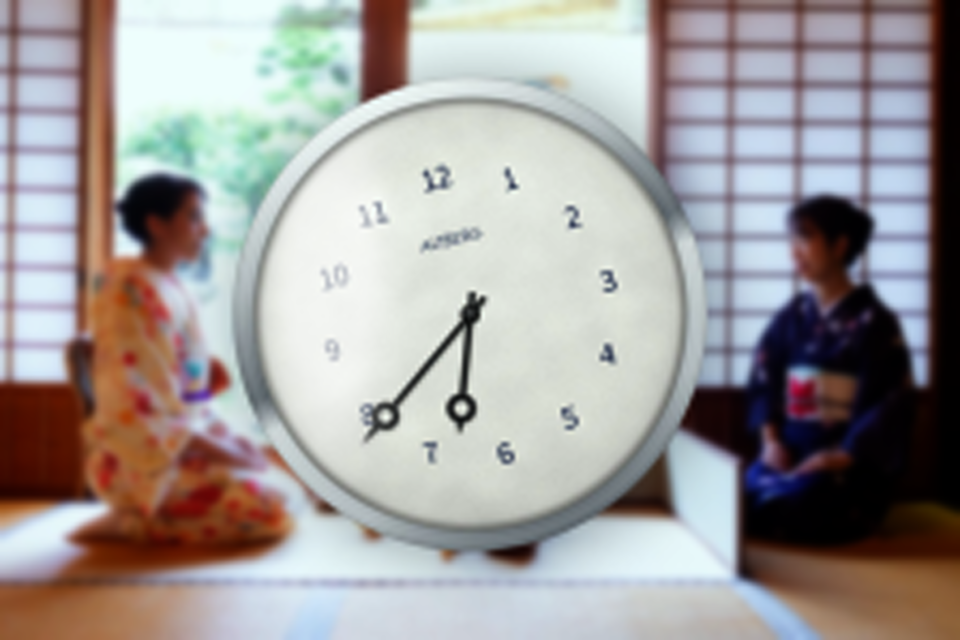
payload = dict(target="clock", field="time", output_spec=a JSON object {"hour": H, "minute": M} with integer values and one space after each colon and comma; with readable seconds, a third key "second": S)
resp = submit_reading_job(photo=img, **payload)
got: {"hour": 6, "minute": 39}
